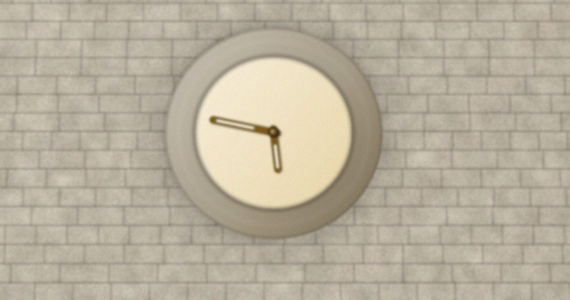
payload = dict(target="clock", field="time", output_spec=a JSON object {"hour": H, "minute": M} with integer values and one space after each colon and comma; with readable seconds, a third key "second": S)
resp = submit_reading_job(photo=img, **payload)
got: {"hour": 5, "minute": 47}
